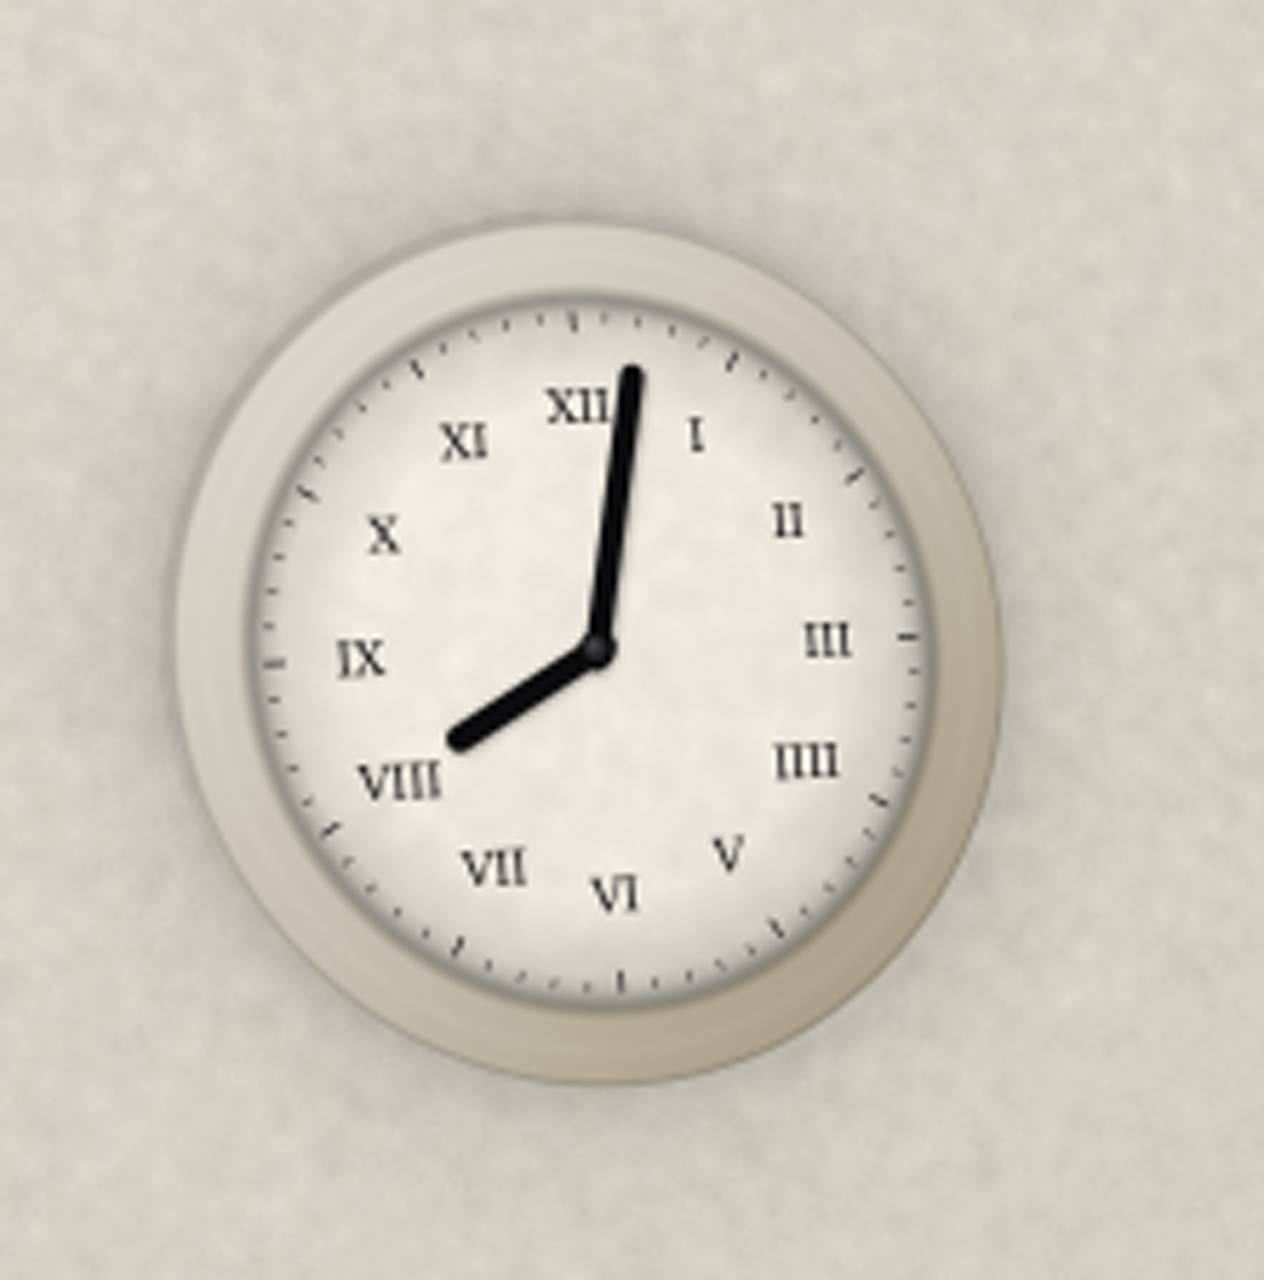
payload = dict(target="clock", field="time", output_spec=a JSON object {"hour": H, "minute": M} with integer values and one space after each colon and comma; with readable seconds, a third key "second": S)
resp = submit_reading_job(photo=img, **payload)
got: {"hour": 8, "minute": 2}
